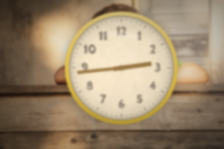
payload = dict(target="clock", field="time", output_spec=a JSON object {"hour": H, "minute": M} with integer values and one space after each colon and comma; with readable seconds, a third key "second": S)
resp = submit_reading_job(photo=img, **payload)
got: {"hour": 2, "minute": 44}
